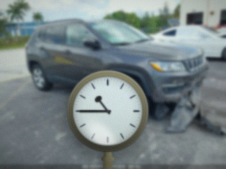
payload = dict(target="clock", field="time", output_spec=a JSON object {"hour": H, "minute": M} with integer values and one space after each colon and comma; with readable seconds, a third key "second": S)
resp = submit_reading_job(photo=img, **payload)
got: {"hour": 10, "minute": 45}
